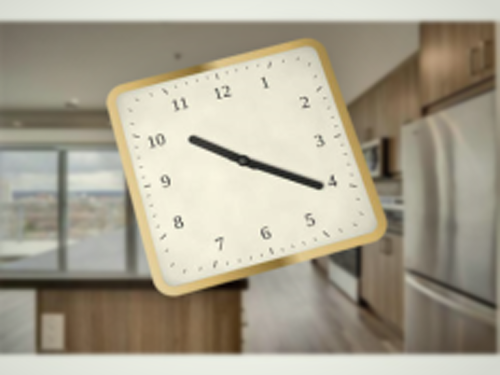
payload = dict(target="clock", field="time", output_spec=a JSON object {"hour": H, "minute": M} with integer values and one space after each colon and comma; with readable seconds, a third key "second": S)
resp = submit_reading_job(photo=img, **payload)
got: {"hour": 10, "minute": 21}
